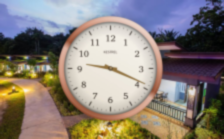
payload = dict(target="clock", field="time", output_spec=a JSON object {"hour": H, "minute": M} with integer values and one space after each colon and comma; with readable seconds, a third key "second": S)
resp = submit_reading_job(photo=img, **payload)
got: {"hour": 9, "minute": 19}
